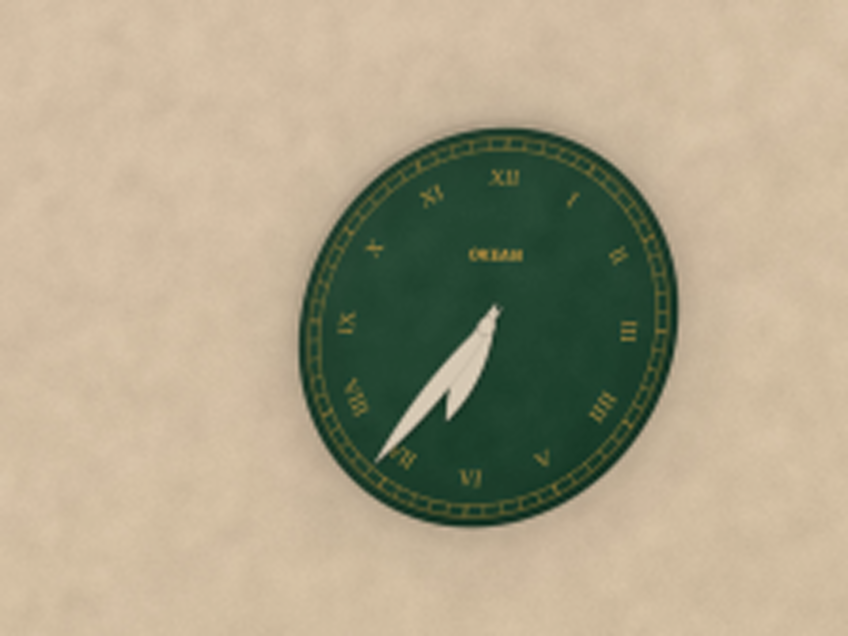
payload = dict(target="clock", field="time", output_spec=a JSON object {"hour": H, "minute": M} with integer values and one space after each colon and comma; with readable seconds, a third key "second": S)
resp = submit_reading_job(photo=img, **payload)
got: {"hour": 6, "minute": 36}
